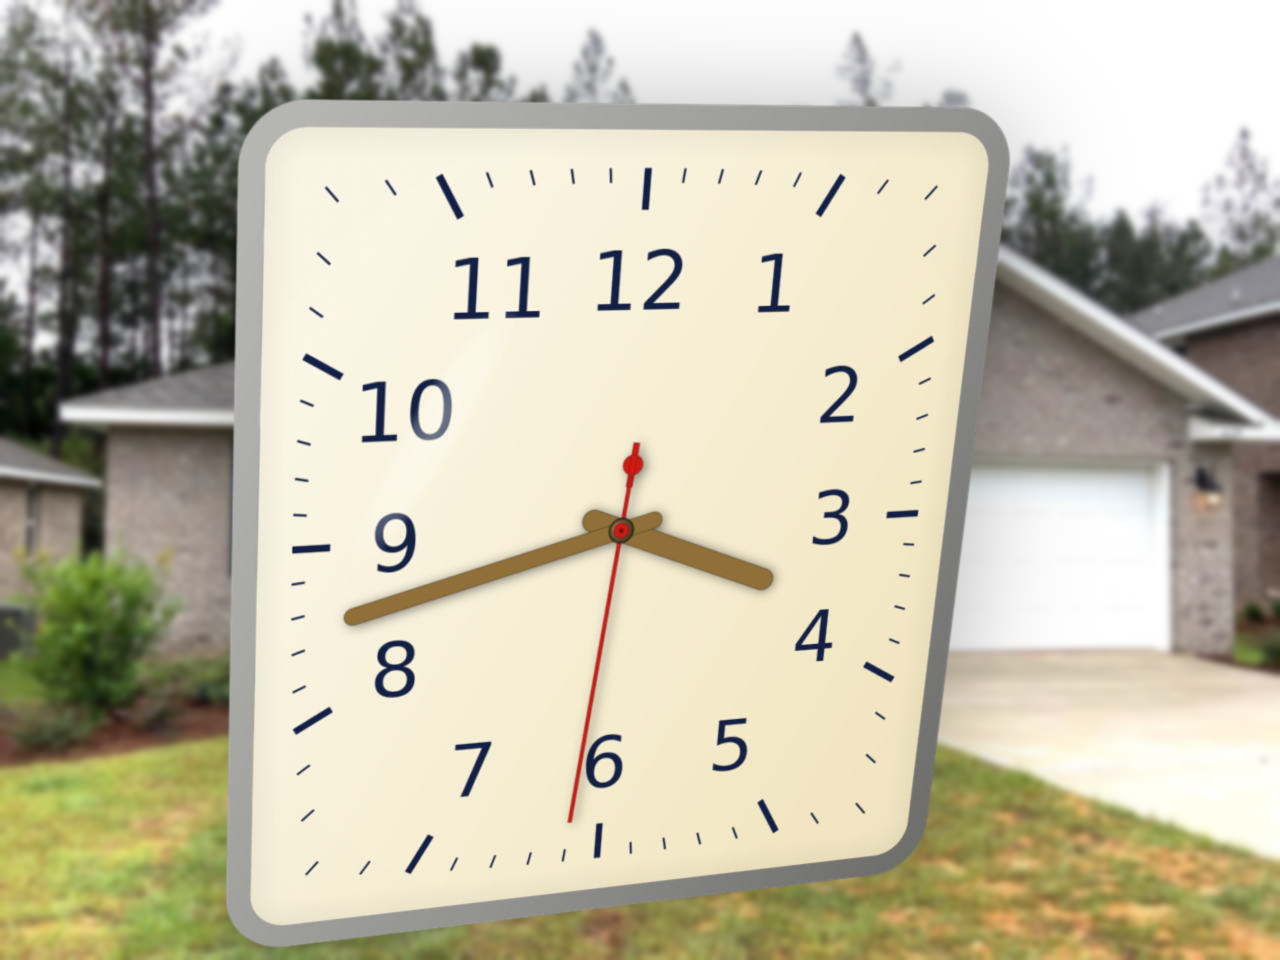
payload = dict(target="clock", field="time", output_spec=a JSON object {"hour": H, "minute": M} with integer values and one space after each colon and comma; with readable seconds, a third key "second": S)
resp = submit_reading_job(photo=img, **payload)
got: {"hour": 3, "minute": 42, "second": 31}
